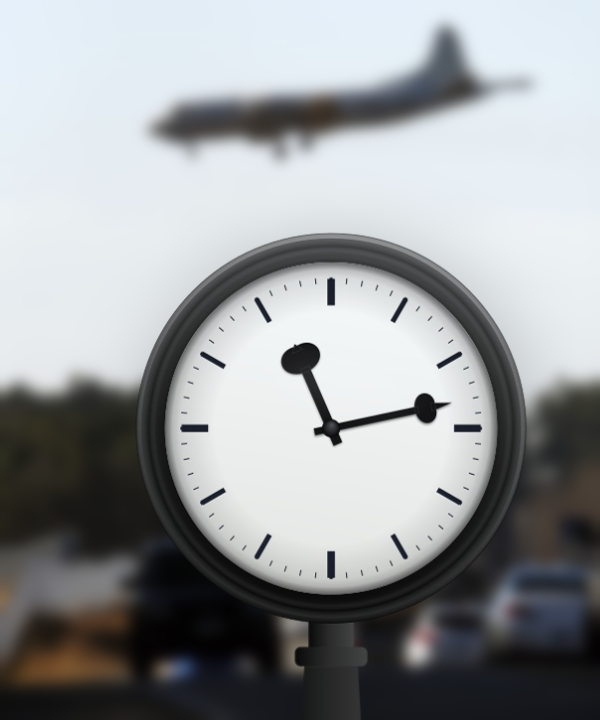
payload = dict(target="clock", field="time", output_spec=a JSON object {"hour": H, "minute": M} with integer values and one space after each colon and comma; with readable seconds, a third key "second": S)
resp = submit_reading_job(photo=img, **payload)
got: {"hour": 11, "minute": 13}
